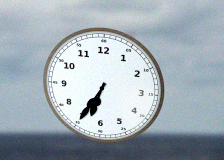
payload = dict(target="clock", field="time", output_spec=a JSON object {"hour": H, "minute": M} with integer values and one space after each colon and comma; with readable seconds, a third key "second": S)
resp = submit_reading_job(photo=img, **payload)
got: {"hour": 6, "minute": 35}
